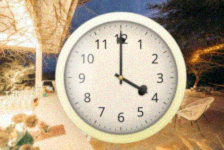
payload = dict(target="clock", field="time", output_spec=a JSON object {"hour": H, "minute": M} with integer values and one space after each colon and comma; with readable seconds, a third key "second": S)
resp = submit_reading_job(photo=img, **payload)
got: {"hour": 4, "minute": 0}
